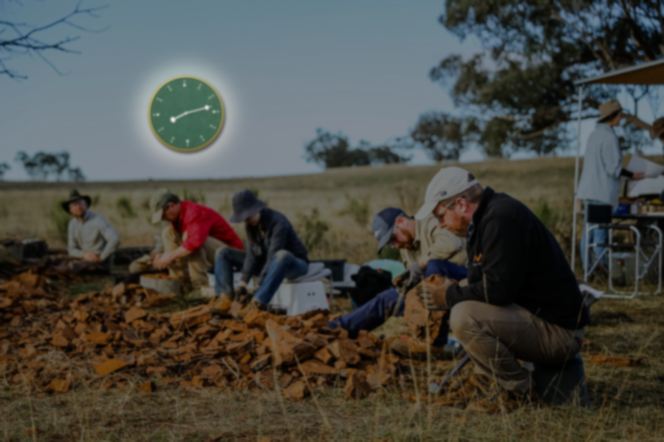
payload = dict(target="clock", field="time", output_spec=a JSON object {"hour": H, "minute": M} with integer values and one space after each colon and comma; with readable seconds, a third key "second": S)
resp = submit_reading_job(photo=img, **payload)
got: {"hour": 8, "minute": 13}
